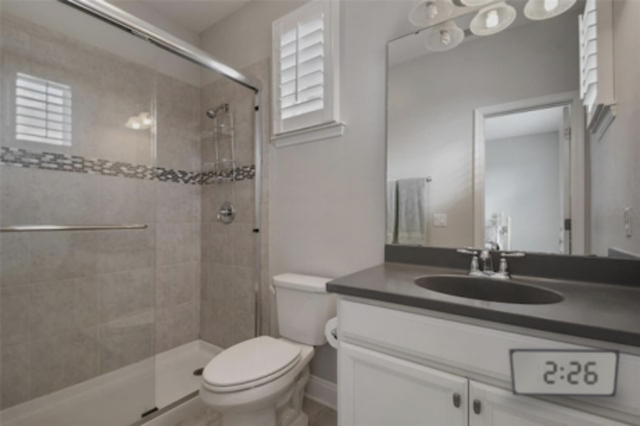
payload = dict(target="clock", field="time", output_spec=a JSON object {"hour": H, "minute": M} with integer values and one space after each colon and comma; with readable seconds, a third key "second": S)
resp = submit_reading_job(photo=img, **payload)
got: {"hour": 2, "minute": 26}
